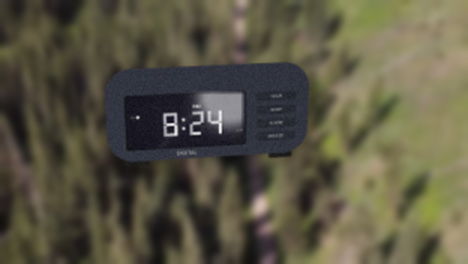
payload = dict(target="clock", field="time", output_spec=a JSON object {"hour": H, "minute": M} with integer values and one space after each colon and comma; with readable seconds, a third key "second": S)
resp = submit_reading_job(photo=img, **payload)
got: {"hour": 8, "minute": 24}
